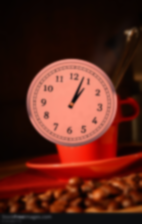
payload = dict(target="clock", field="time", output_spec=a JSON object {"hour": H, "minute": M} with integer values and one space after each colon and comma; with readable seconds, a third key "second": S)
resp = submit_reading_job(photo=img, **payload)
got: {"hour": 1, "minute": 3}
